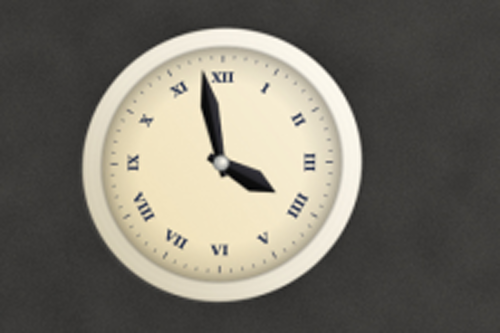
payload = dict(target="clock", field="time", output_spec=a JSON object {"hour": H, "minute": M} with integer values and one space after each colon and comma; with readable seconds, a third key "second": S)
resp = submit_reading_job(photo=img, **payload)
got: {"hour": 3, "minute": 58}
